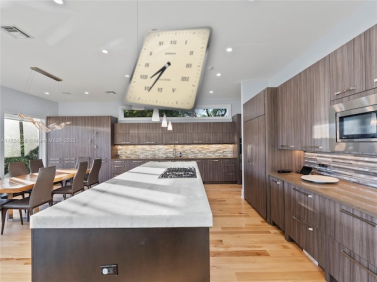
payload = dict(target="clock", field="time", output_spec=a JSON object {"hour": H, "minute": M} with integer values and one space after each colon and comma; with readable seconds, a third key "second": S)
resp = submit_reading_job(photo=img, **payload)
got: {"hour": 7, "minute": 34}
